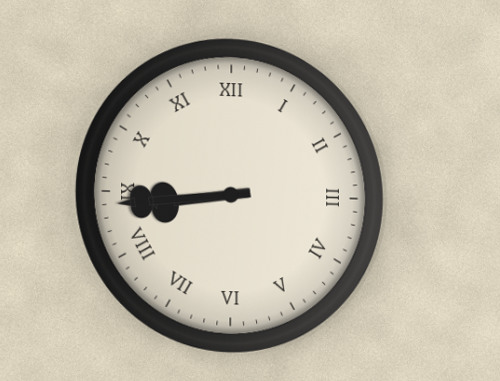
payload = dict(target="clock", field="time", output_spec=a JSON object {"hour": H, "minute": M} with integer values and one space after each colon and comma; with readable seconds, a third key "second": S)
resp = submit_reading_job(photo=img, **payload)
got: {"hour": 8, "minute": 44}
